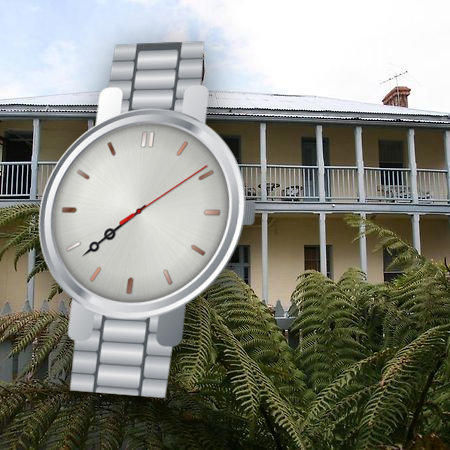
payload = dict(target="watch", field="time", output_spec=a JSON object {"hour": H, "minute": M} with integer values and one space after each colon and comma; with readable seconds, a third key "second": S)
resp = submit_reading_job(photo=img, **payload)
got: {"hour": 7, "minute": 38, "second": 9}
